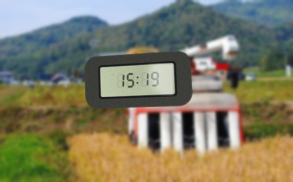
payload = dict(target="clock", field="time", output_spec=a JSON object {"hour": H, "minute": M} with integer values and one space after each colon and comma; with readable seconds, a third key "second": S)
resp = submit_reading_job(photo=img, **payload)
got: {"hour": 15, "minute": 19}
